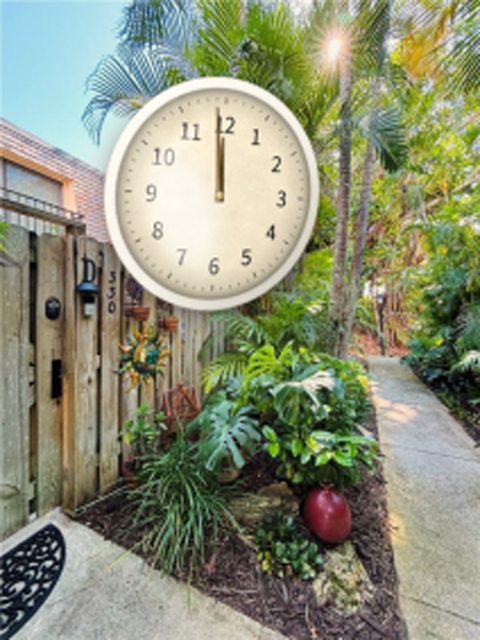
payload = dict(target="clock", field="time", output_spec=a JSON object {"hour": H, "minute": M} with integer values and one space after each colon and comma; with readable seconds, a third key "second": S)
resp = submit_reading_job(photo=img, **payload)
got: {"hour": 11, "minute": 59}
